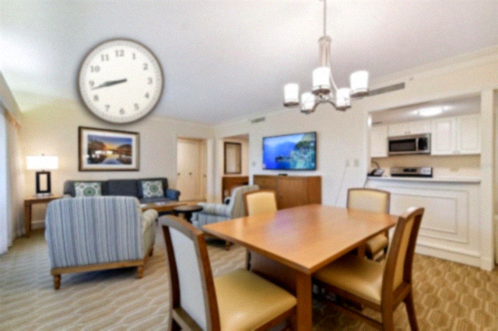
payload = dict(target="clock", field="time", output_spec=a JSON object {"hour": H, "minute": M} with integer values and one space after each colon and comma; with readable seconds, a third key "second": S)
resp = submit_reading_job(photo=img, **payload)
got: {"hour": 8, "minute": 43}
